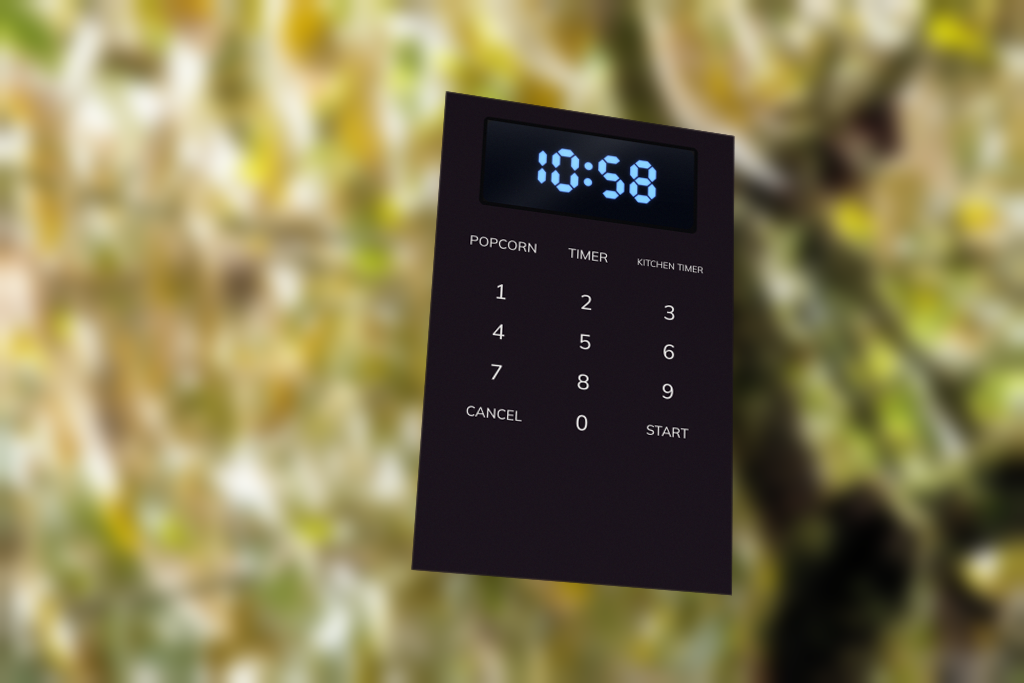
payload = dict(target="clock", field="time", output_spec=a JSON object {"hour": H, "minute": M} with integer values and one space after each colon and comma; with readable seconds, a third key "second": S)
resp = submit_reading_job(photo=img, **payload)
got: {"hour": 10, "minute": 58}
